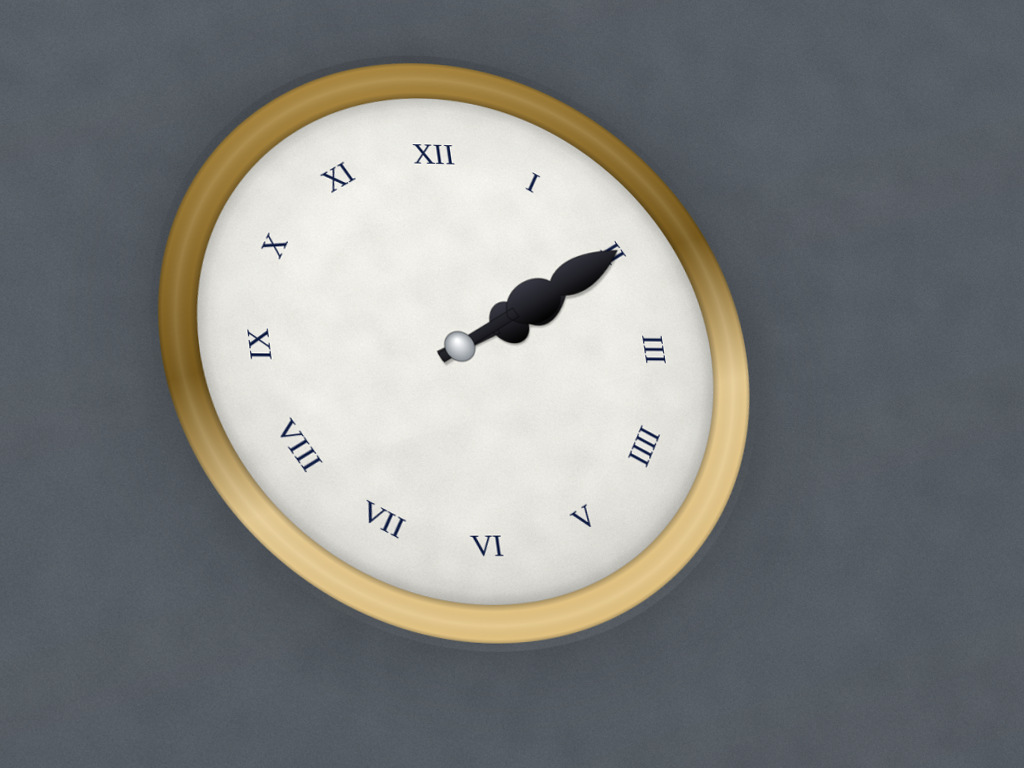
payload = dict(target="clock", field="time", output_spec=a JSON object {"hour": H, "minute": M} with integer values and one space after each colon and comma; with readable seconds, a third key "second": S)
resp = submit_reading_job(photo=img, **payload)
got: {"hour": 2, "minute": 10}
